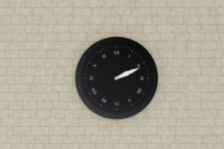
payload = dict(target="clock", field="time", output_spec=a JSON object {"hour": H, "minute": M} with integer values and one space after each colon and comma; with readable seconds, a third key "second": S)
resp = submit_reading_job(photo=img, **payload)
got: {"hour": 2, "minute": 11}
